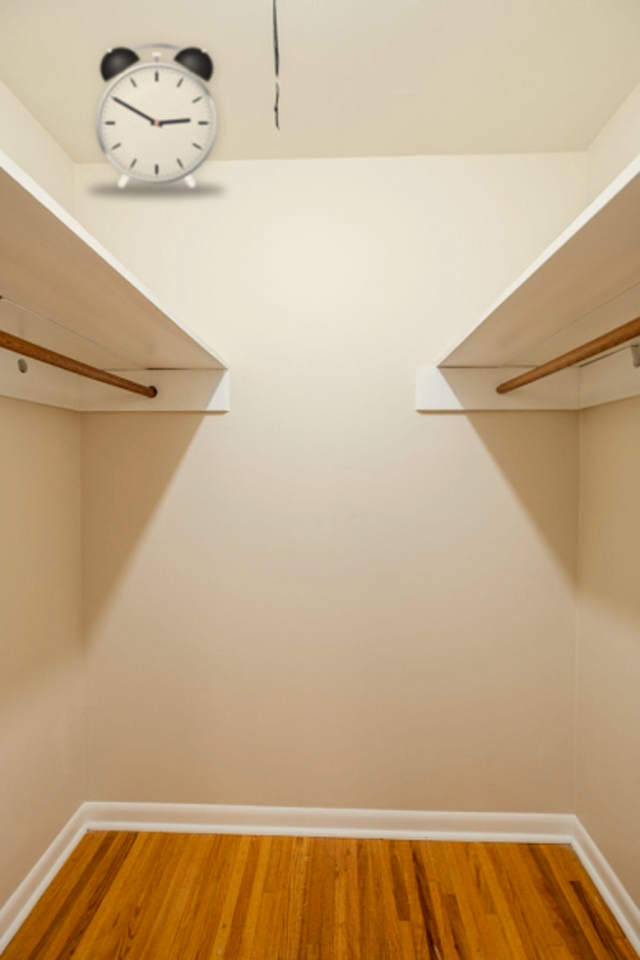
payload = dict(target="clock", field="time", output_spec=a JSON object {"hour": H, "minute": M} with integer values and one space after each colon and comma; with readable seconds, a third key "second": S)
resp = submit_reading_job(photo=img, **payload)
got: {"hour": 2, "minute": 50}
